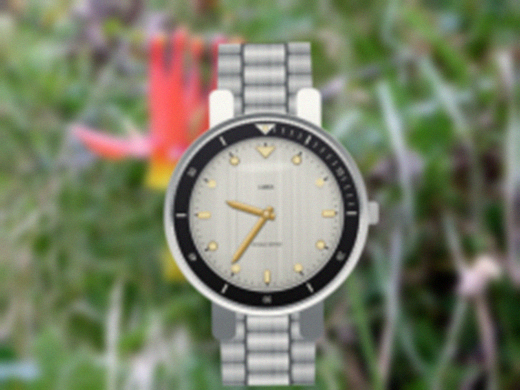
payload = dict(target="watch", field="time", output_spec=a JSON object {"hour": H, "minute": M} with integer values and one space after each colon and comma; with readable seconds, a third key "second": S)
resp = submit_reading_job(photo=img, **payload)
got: {"hour": 9, "minute": 36}
